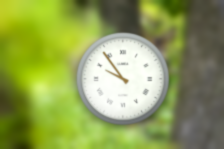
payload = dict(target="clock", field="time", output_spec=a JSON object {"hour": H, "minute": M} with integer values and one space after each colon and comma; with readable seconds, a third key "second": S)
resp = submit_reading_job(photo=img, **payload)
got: {"hour": 9, "minute": 54}
